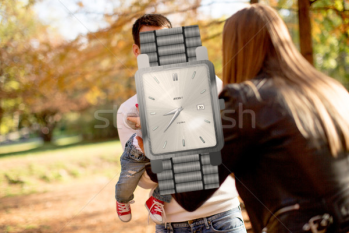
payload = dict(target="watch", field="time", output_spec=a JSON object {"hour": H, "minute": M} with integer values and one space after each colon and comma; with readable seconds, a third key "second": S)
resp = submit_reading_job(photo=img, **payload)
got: {"hour": 8, "minute": 37}
